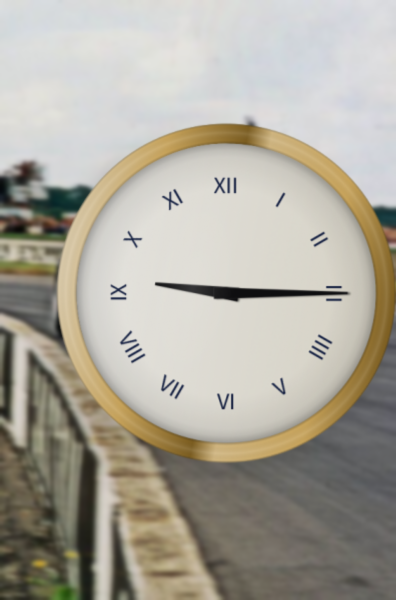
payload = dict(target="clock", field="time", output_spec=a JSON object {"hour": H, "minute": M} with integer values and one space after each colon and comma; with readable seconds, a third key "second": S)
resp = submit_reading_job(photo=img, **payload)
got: {"hour": 9, "minute": 15}
